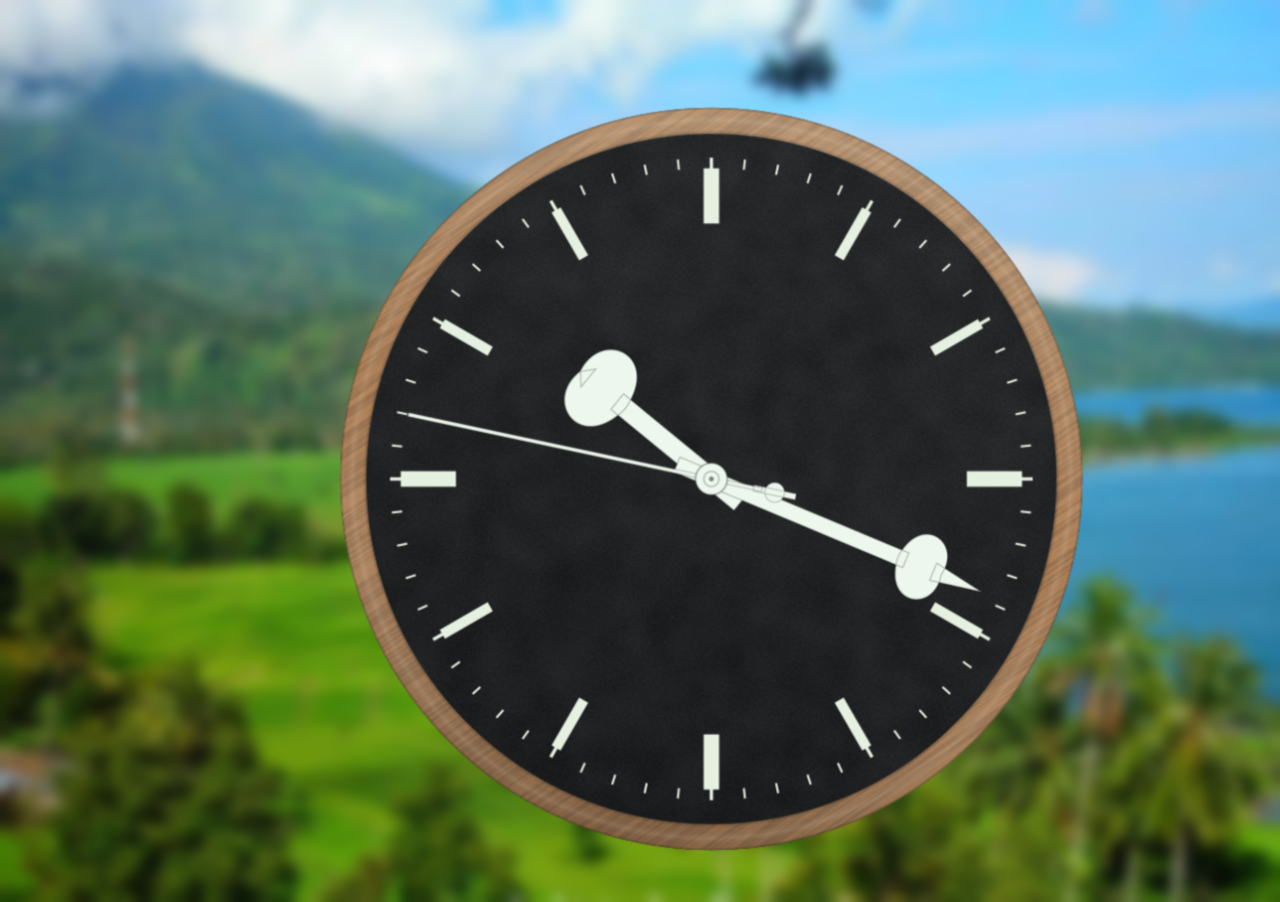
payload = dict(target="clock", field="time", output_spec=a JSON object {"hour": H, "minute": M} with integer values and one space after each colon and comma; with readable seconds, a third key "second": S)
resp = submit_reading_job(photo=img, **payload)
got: {"hour": 10, "minute": 18, "second": 47}
